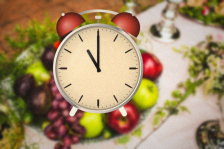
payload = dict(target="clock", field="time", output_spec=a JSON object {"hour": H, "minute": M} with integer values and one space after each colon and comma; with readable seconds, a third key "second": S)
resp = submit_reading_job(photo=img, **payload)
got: {"hour": 11, "minute": 0}
